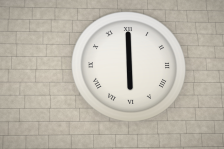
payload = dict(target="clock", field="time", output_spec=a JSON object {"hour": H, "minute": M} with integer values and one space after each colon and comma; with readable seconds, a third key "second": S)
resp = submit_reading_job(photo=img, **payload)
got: {"hour": 6, "minute": 0}
